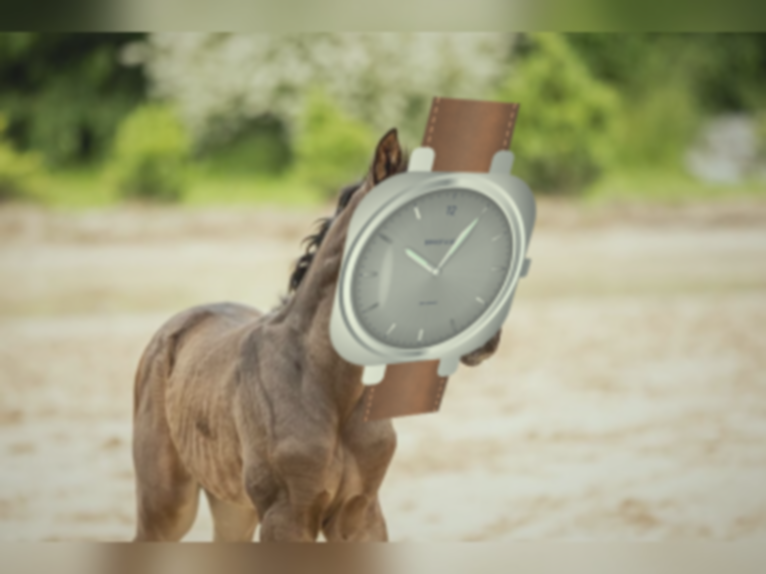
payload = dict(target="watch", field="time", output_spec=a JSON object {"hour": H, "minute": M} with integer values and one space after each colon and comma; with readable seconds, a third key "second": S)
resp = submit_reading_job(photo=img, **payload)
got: {"hour": 10, "minute": 5}
